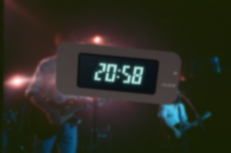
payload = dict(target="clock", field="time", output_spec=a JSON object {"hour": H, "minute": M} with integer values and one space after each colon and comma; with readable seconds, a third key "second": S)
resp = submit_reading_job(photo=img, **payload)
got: {"hour": 20, "minute": 58}
